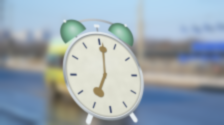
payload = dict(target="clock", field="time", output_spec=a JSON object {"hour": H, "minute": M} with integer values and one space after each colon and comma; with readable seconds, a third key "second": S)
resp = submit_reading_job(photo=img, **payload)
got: {"hour": 7, "minute": 1}
